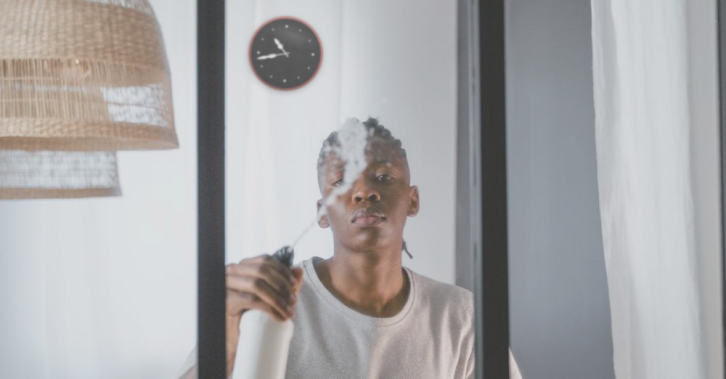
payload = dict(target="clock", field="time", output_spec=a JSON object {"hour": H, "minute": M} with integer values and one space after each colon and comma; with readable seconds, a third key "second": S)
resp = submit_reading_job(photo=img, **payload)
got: {"hour": 10, "minute": 43}
